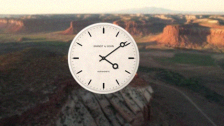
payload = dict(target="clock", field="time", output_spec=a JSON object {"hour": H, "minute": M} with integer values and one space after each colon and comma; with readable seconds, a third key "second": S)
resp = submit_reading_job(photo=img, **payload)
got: {"hour": 4, "minute": 9}
